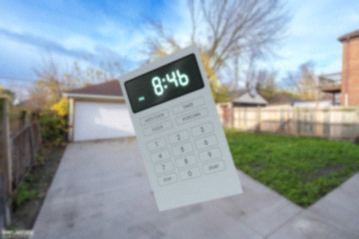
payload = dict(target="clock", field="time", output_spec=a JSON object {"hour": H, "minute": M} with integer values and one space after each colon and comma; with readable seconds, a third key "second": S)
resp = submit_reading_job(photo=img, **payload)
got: {"hour": 8, "minute": 46}
